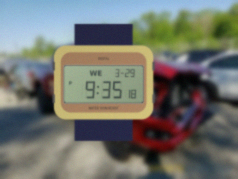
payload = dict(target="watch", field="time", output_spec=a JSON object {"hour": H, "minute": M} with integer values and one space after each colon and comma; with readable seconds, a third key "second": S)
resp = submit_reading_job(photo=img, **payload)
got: {"hour": 9, "minute": 35}
